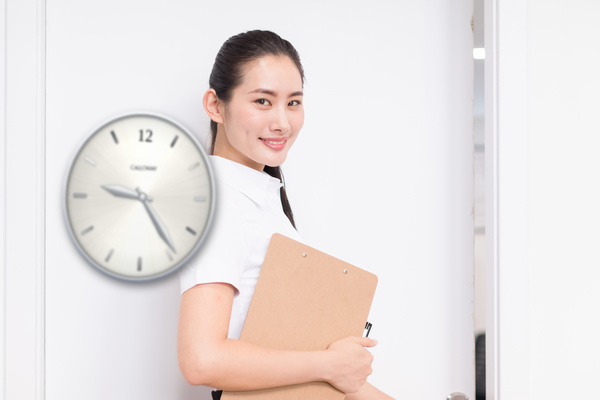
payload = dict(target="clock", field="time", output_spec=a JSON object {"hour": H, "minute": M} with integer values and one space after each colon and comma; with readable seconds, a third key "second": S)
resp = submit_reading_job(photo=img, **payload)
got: {"hour": 9, "minute": 24}
